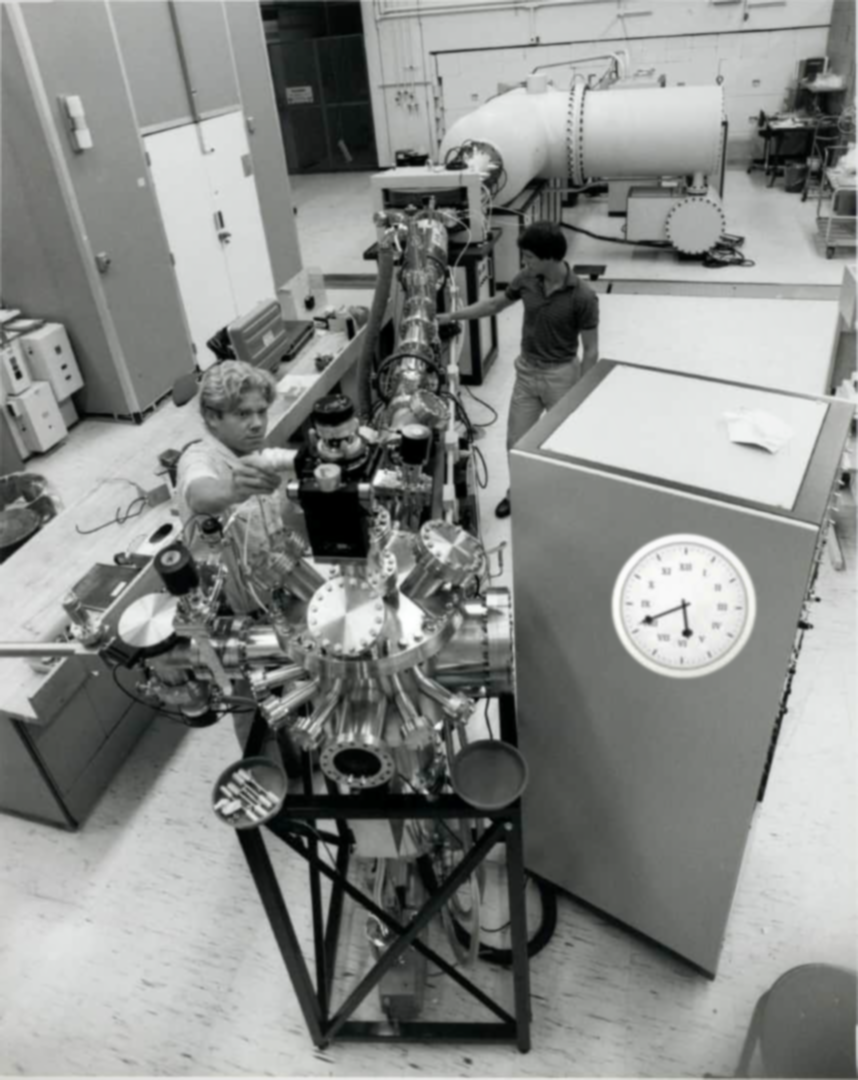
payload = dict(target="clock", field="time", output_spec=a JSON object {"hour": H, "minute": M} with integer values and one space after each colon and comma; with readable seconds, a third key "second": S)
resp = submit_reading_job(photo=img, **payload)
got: {"hour": 5, "minute": 41}
